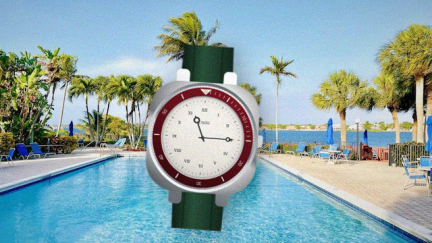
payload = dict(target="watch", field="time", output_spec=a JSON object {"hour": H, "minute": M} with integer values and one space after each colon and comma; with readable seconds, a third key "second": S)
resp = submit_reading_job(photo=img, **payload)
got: {"hour": 11, "minute": 15}
